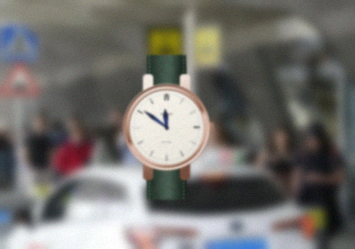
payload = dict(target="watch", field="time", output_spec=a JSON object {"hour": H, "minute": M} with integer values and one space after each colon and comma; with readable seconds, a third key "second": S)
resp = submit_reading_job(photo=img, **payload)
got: {"hour": 11, "minute": 51}
